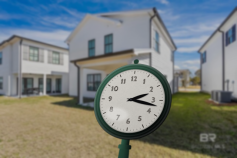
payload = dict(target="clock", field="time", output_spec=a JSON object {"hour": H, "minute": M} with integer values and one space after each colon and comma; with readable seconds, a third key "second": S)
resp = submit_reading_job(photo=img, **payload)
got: {"hour": 2, "minute": 17}
